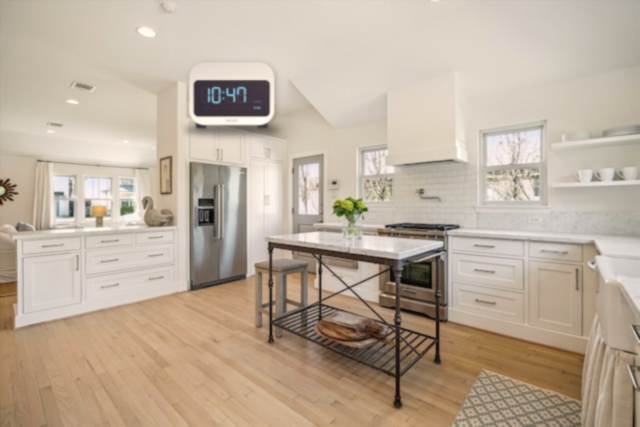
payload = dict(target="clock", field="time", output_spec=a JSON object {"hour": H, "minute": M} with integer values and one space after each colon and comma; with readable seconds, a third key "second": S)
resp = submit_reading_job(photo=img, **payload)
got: {"hour": 10, "minute": 47}
